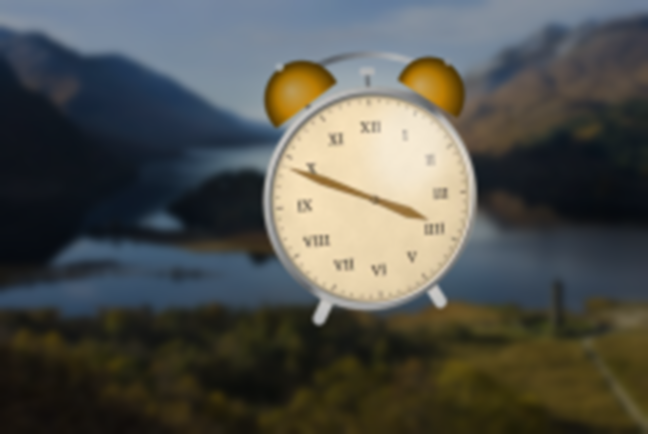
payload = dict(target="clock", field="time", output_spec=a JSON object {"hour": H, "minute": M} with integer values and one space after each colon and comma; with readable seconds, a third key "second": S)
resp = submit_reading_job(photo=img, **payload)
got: {"hour": 3, "minute": 49}
